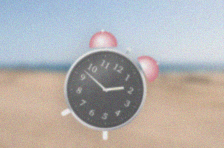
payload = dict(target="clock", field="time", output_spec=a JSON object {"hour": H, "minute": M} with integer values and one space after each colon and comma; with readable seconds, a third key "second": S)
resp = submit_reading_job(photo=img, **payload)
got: {"hour": 1, "minute": 47}
